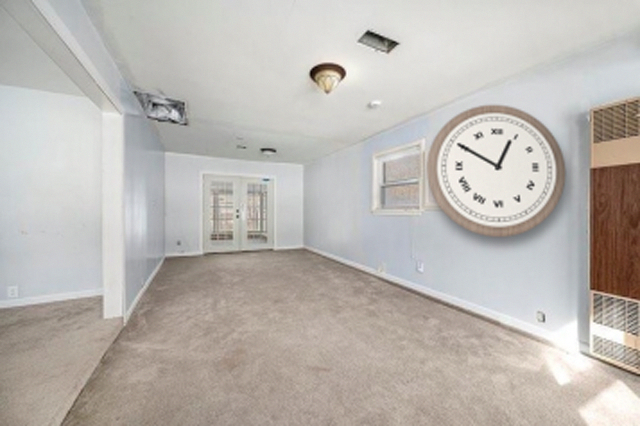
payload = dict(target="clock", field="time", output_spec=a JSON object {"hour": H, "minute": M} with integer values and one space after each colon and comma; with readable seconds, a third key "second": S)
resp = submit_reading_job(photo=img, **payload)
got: {"hour": 12, "minute": 50}
